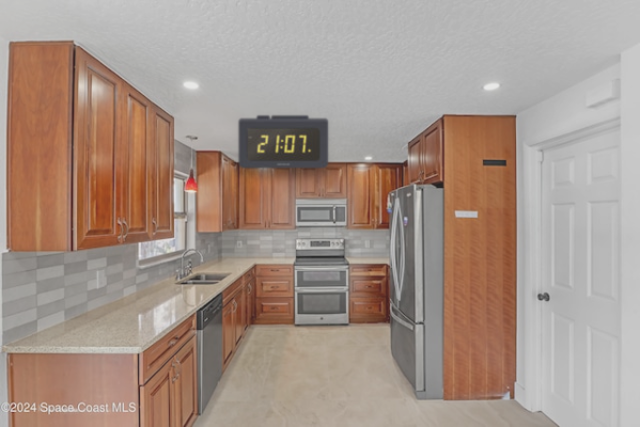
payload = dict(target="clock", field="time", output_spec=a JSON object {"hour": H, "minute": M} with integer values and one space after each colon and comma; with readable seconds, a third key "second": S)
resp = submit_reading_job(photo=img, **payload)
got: {"hour": 21, "minute": 7}
